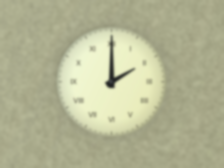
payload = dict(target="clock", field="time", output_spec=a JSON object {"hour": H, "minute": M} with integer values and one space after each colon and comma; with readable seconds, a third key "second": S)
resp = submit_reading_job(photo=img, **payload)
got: {"hour": 2, "minute": 0}
